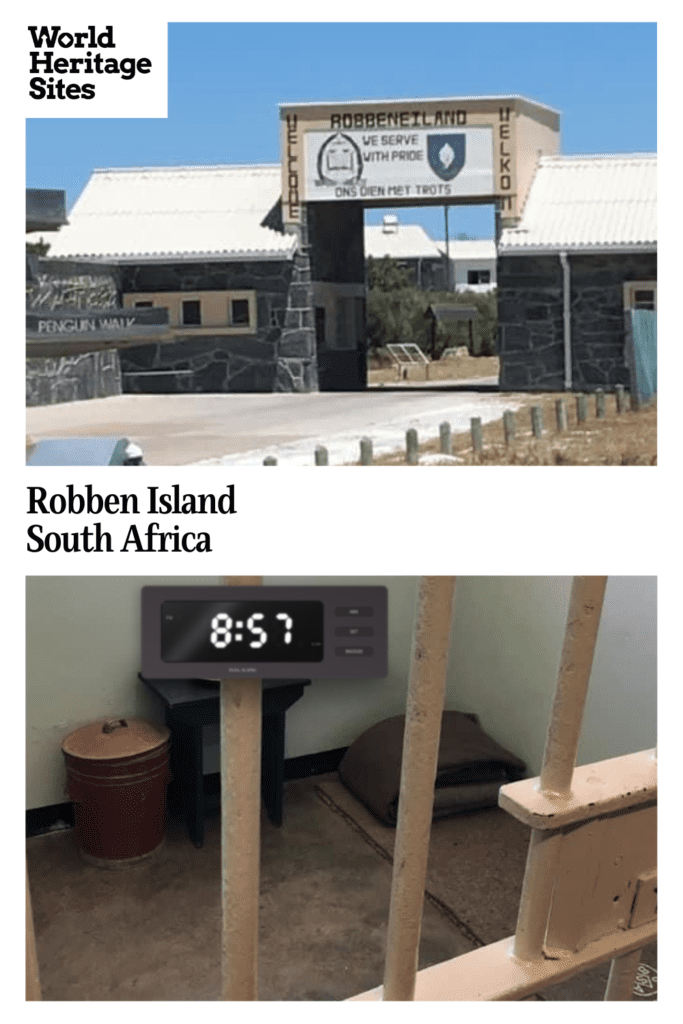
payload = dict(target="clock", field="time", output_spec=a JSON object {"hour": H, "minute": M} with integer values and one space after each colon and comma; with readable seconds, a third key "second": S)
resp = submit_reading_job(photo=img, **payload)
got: {"hour": 8, "minute": 57}
